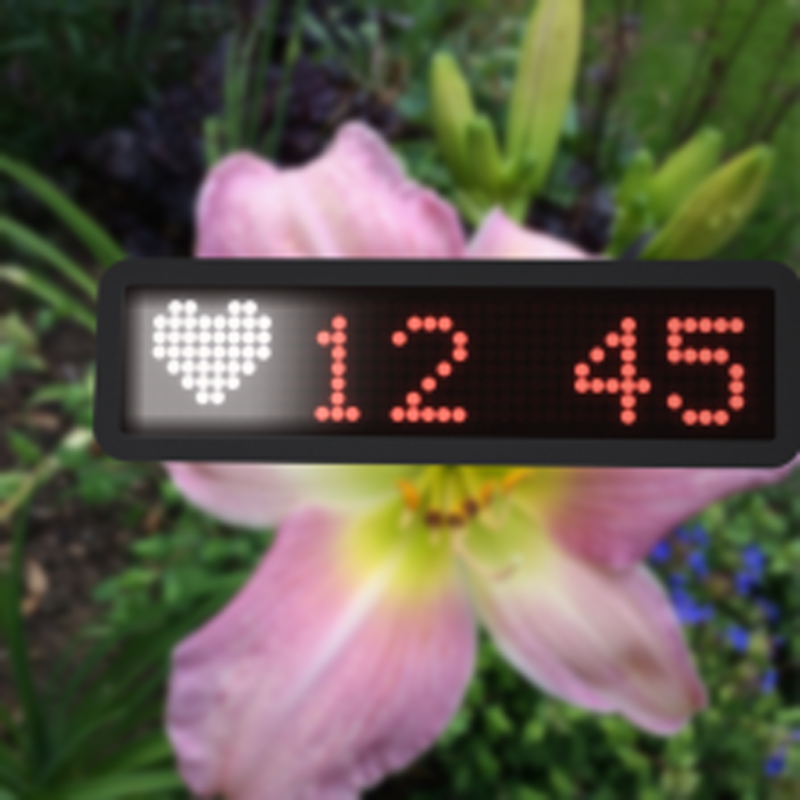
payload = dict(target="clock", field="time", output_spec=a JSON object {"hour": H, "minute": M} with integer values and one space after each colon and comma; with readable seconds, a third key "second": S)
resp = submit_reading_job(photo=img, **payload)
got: {"hour": 12, "minute": 45}
